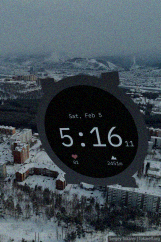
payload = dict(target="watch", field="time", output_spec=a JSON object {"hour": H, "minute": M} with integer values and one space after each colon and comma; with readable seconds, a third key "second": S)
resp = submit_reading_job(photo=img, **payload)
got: {"hour": 5, "minute": 16, "second": 11}
